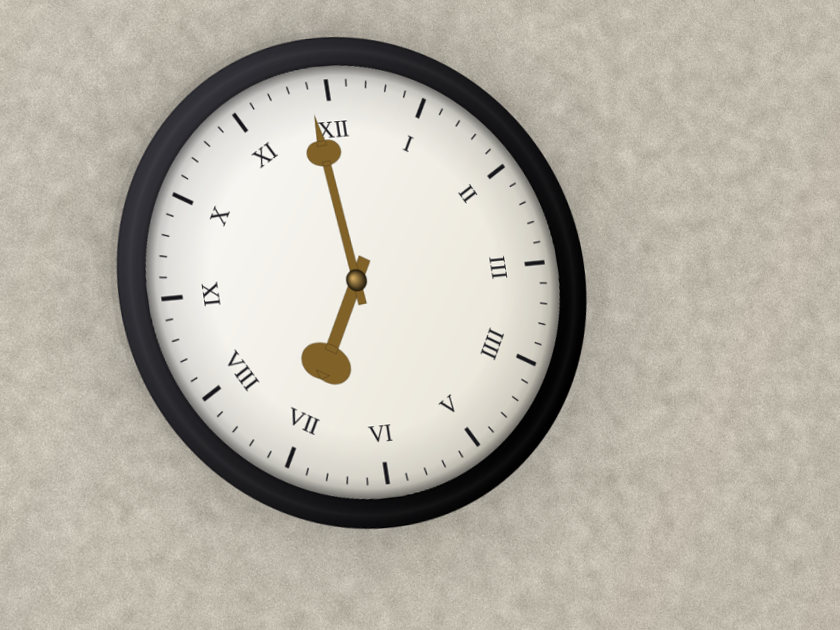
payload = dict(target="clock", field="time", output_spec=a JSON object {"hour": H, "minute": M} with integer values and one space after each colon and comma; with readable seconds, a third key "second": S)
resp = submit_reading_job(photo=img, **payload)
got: {"hour": 6, "minute": 59}
